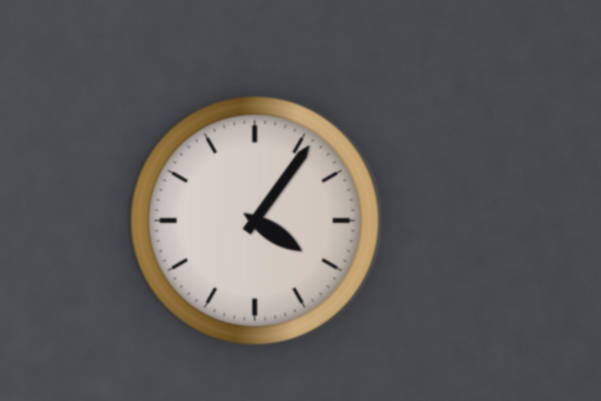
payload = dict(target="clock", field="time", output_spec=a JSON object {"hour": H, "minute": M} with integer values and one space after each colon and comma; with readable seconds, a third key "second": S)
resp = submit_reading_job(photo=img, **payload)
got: {"hour": 4, "minute": 6}
